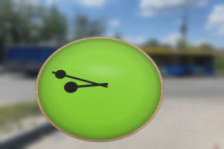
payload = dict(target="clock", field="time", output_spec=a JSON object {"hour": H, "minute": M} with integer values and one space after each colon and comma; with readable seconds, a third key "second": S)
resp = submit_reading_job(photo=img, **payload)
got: {"hour": 8, "minute": 48}
